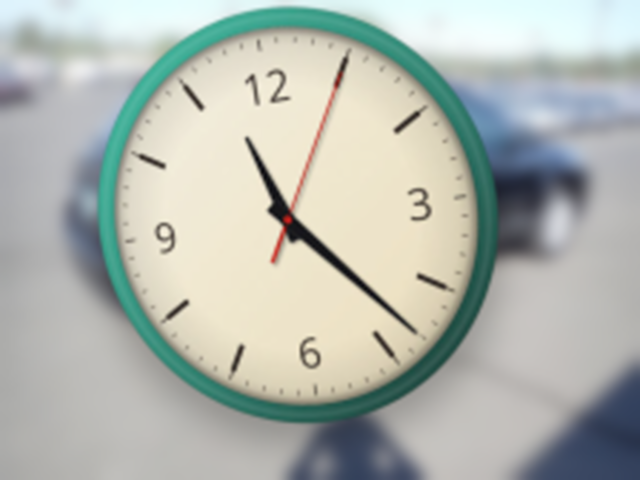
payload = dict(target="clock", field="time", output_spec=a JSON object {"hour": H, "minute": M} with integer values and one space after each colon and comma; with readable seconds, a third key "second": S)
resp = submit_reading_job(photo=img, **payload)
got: {"hour": 11, "minute": 23, "second": 5}
